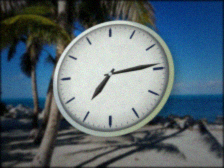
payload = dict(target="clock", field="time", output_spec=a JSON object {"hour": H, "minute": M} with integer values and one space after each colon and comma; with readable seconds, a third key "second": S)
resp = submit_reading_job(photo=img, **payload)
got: {"hour": 7, "minute": 14}
